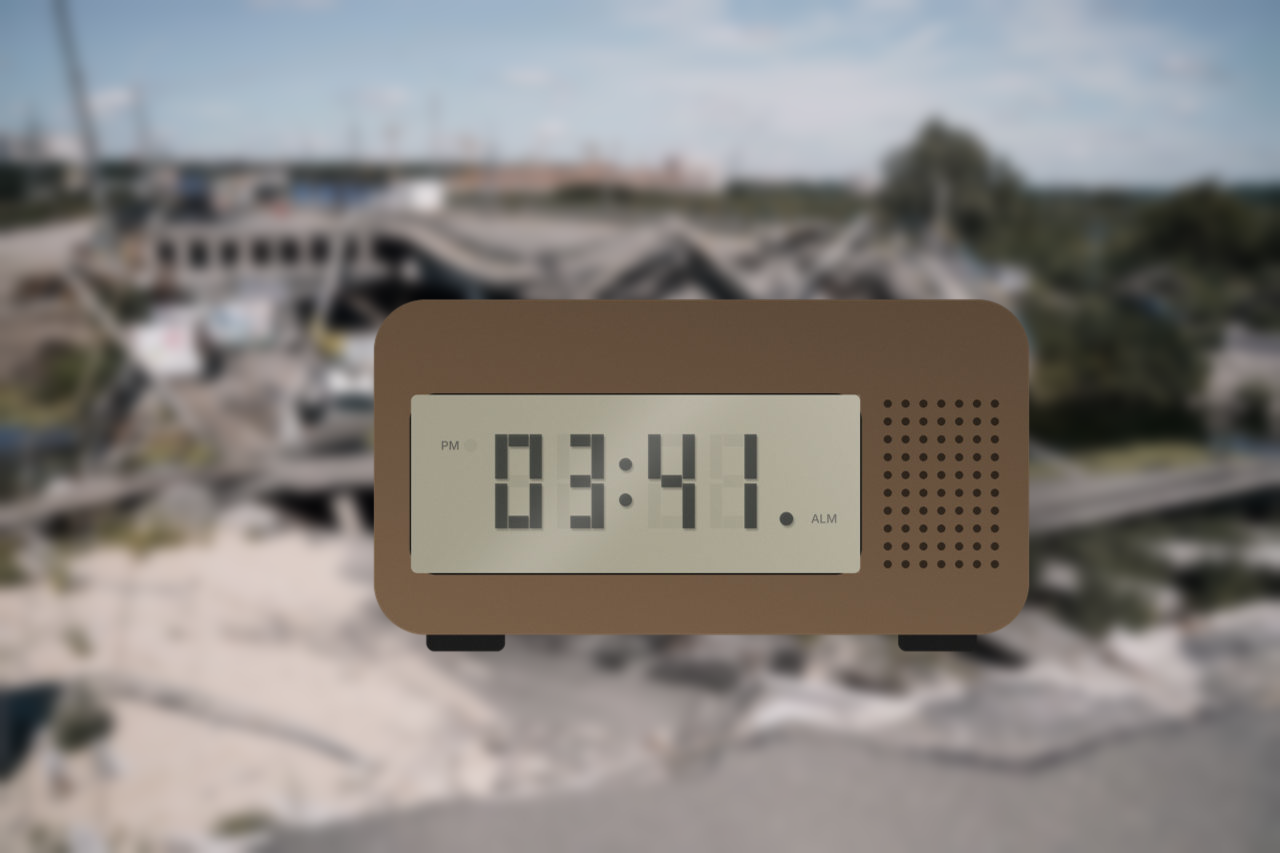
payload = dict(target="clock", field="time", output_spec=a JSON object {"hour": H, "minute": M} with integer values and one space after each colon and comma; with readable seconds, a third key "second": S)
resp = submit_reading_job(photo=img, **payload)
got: {"hour": 3, "minute": 41}
